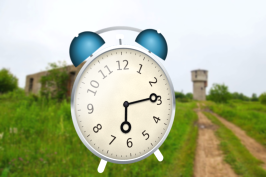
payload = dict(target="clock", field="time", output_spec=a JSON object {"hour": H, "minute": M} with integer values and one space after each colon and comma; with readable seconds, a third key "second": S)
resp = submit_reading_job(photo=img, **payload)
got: {"hour": 6, "minute": 14}
